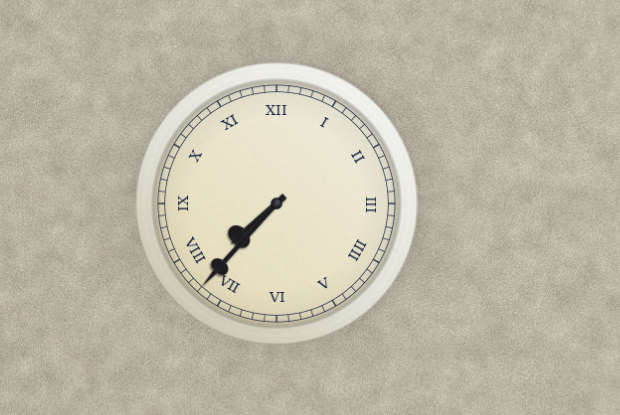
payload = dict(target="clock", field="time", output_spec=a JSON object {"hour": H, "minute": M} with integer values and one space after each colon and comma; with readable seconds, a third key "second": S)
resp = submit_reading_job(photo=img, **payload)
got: {"hour": 7, "minute": 37}
